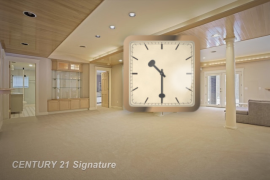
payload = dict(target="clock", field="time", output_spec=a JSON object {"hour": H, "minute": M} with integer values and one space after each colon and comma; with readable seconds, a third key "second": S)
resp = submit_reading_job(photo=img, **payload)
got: {"hour": 10, "minute": 30}
